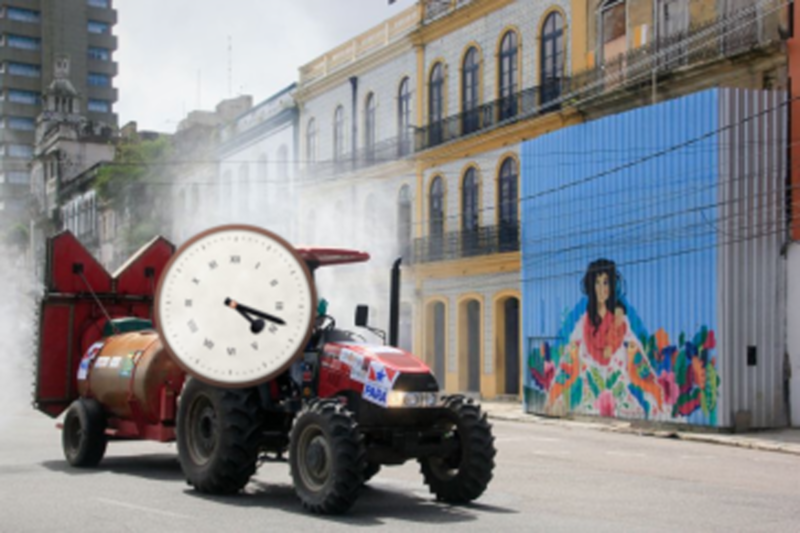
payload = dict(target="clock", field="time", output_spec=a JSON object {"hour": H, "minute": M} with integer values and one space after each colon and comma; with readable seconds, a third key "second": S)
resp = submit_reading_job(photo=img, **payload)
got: {"hour": 4, "minute": 18}
